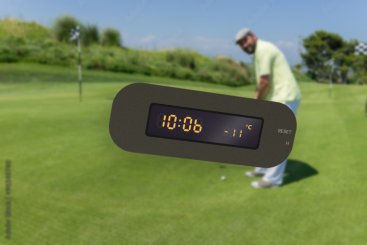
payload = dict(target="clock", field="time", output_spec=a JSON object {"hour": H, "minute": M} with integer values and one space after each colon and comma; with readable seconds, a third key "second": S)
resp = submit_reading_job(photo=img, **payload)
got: {"hour": 10, "minute": 6}
